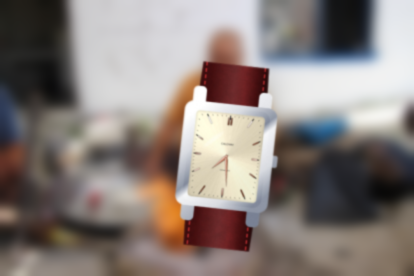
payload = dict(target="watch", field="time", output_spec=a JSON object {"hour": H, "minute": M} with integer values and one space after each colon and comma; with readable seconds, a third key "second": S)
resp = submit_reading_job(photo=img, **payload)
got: {"hour": 7, "minute": 29}
